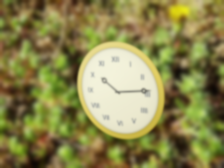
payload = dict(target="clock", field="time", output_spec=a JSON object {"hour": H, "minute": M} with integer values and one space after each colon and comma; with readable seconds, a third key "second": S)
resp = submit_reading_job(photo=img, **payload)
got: {"hour": 10, "minute": 14}
